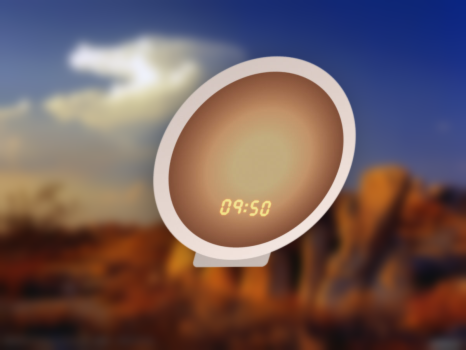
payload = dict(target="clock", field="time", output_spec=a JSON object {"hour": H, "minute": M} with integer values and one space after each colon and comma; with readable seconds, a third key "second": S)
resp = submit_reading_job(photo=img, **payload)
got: {"hour": 9, "minute": 50}
